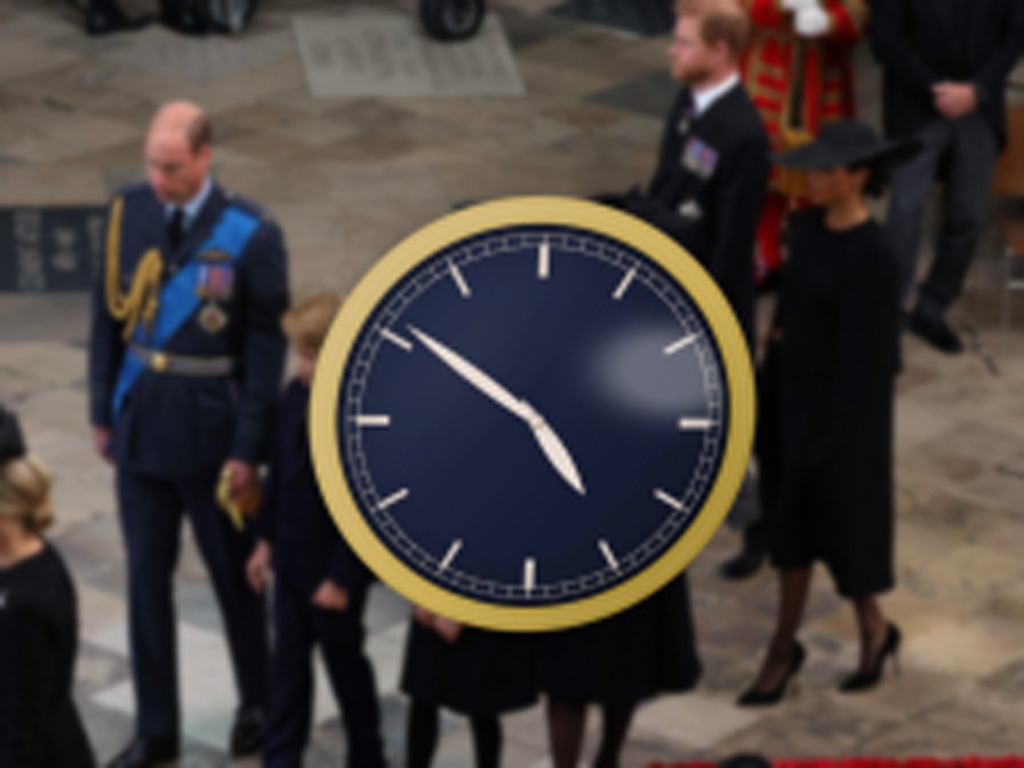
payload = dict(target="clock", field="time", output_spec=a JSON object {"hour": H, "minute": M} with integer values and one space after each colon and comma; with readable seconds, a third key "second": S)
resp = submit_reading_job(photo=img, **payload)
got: {"hour": 4, "minute": 51}
